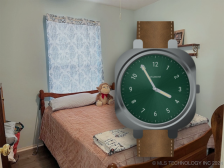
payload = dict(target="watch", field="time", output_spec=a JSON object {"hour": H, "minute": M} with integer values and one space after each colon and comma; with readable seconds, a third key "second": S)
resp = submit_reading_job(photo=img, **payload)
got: {"hour": 3, "minute": 55}
